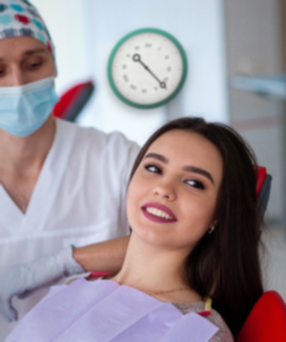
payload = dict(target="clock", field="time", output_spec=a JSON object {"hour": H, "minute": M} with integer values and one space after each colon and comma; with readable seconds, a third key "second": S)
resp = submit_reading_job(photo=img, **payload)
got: {"hour": 10, "minute": 22}
